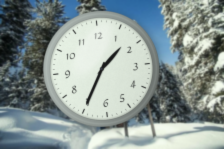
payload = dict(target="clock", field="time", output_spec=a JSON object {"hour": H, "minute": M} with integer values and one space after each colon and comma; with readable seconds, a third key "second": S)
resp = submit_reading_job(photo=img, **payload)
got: {"hour": 1, "minute": 35}
